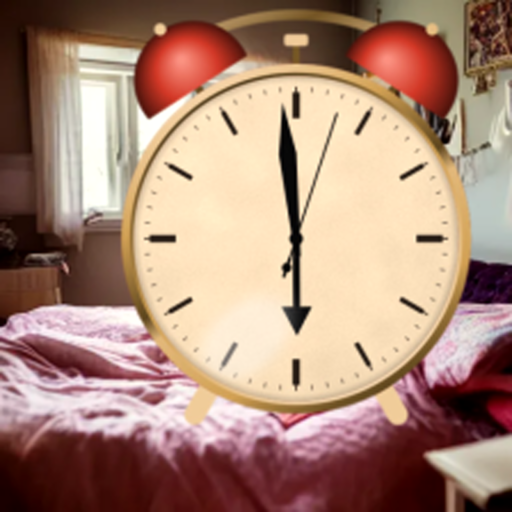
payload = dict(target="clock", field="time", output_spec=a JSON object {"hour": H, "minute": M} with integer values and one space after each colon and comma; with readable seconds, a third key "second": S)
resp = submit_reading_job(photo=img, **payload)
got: {"hour": 5, "minute": 59, "second": 3}
